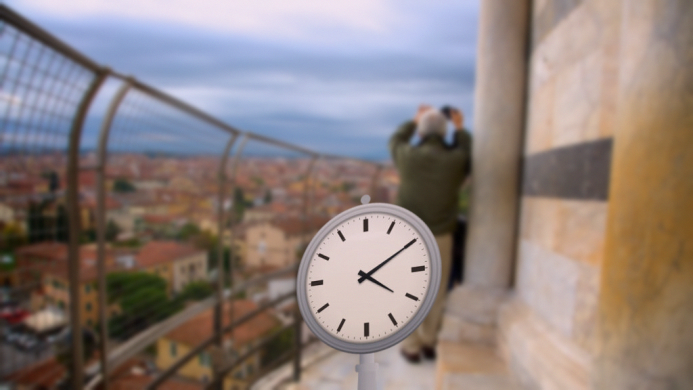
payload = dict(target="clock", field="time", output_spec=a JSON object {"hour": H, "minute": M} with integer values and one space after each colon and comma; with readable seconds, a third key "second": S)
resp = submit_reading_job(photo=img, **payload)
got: {"hour": 4, "minute": 10}
